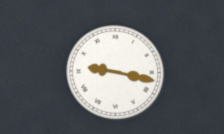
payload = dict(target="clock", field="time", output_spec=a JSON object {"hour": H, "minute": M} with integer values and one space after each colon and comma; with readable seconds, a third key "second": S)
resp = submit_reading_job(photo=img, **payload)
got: {"hour": 9, "minute": 17}
